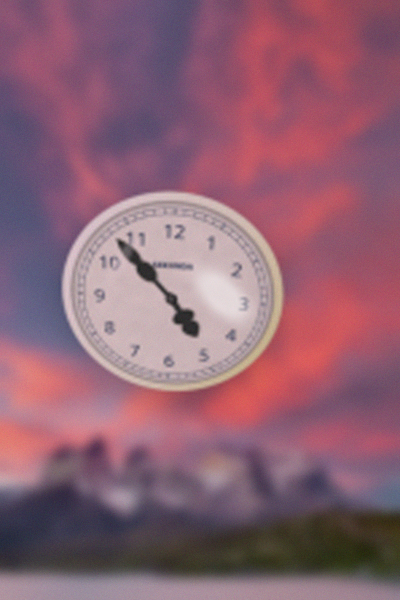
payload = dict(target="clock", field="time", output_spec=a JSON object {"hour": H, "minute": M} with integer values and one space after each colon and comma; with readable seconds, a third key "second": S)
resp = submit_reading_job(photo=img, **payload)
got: {"hour": 4, "minute": 53}
